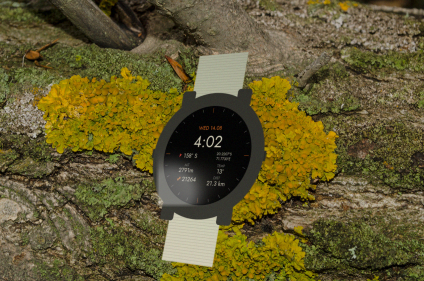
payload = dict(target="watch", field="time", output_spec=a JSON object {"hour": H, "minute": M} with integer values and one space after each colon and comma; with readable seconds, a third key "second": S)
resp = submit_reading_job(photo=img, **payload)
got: {"hour": 4, "minute": 2}
